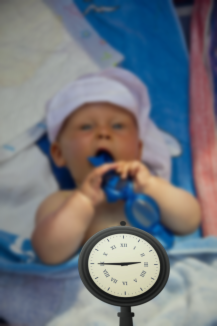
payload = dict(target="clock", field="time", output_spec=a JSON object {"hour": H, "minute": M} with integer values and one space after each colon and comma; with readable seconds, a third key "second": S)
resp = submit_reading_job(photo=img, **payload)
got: {"hour": 2, "minute": 45}
